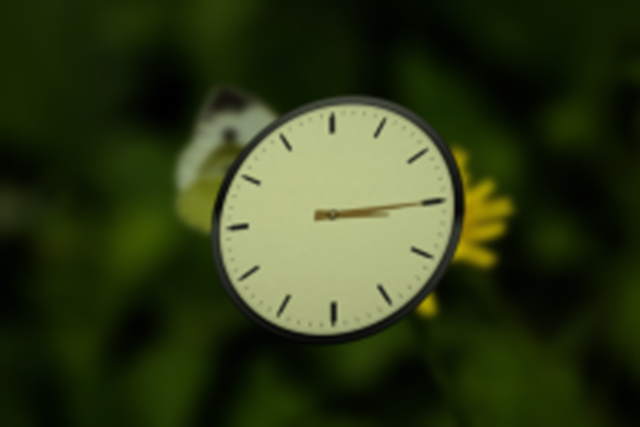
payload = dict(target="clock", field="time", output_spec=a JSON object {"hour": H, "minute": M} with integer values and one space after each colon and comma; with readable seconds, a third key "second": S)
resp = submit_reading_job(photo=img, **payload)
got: {"hour": 3, "minute": 15}
